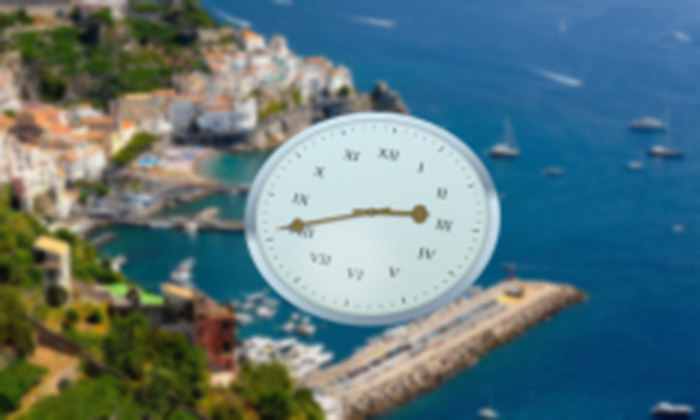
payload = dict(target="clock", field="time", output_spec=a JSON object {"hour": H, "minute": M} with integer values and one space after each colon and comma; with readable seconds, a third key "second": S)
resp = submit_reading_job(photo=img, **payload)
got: {"hour": 2, "minute": 41}
